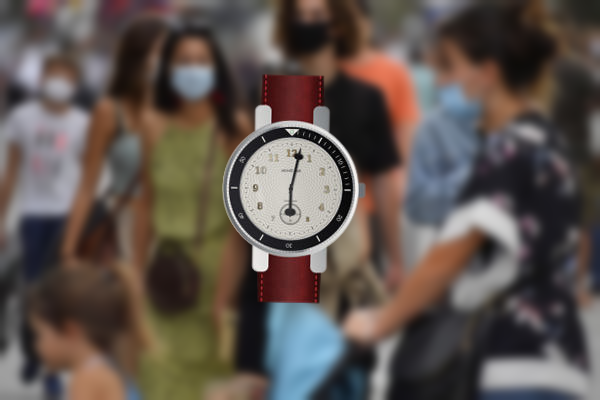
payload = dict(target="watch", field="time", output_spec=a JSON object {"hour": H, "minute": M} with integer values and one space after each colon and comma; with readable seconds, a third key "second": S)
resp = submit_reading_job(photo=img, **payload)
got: {"hour": 6, "minute": 2}
